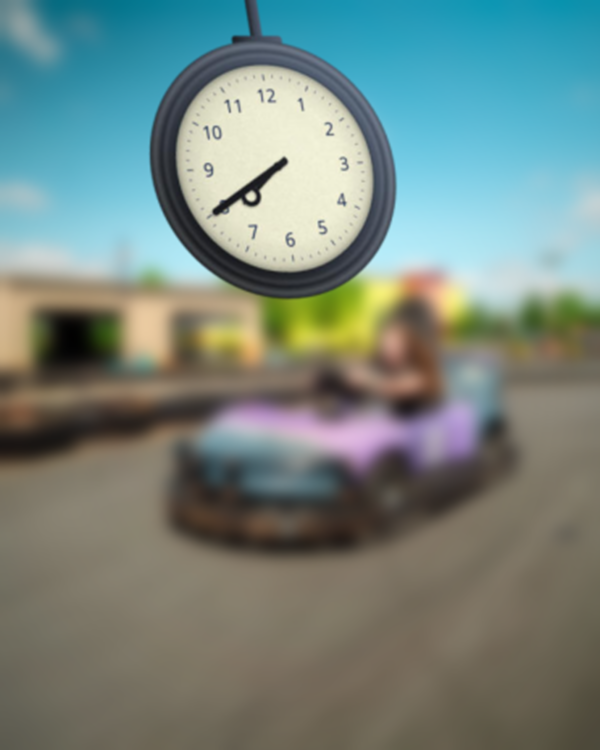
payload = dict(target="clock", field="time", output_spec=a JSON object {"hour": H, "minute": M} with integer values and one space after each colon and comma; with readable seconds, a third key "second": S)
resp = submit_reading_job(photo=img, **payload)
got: {"hour": 7, "minute": 40}
